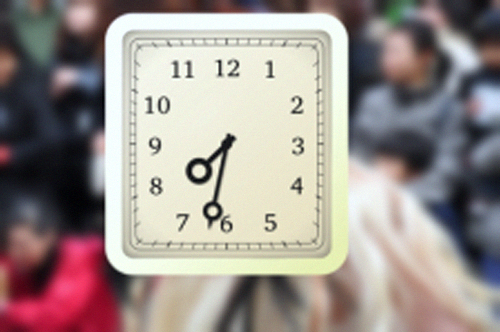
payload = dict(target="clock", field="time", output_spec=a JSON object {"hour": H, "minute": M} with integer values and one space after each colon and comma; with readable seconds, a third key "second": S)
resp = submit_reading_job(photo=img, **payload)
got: {"hour": 7, "minute": 32}
